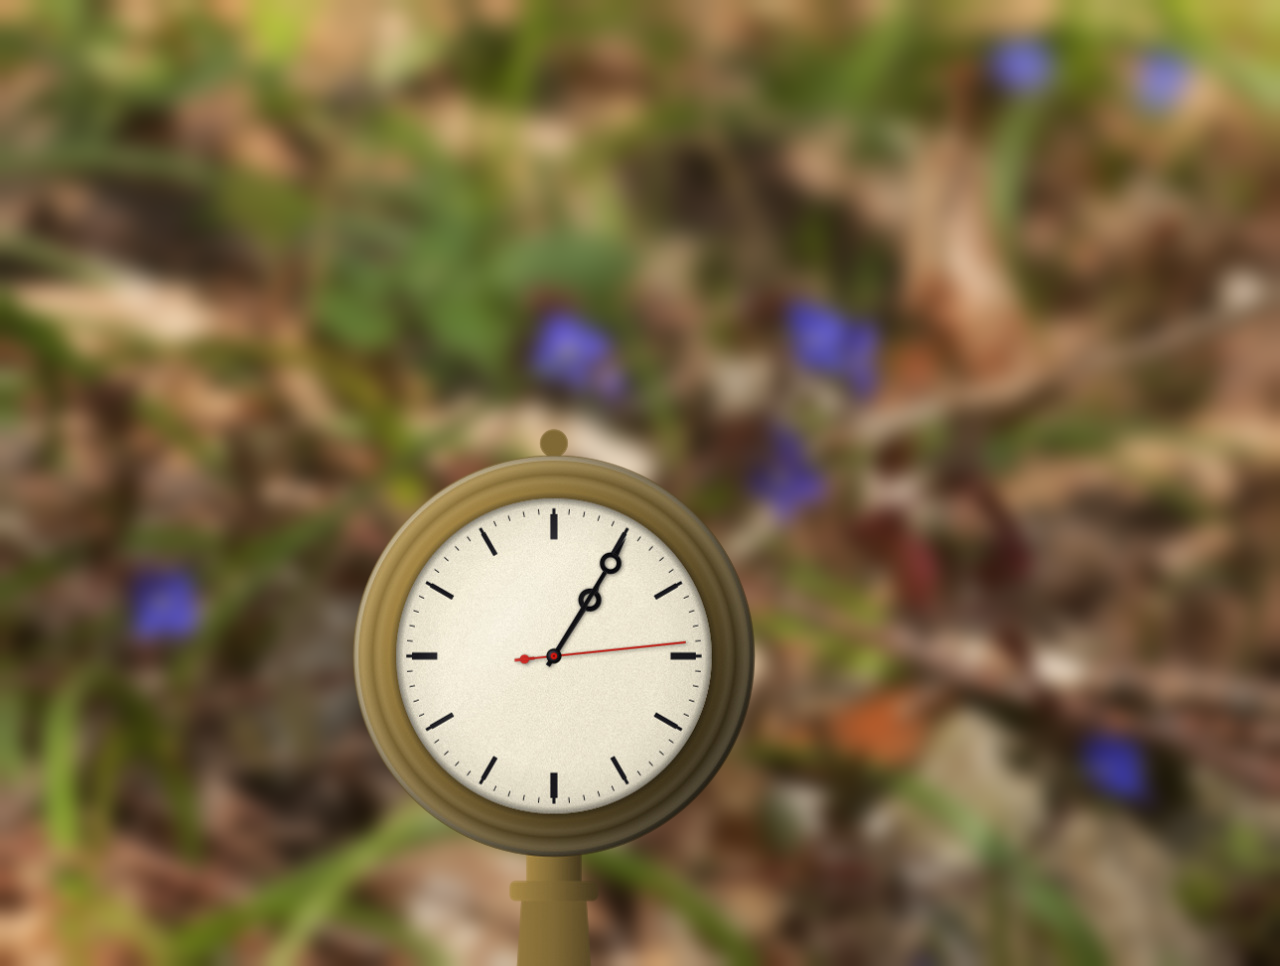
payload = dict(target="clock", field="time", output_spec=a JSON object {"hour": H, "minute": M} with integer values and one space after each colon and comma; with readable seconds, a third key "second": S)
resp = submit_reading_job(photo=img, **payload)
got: {"hour": 1, "minute": 5, "second": 14}
